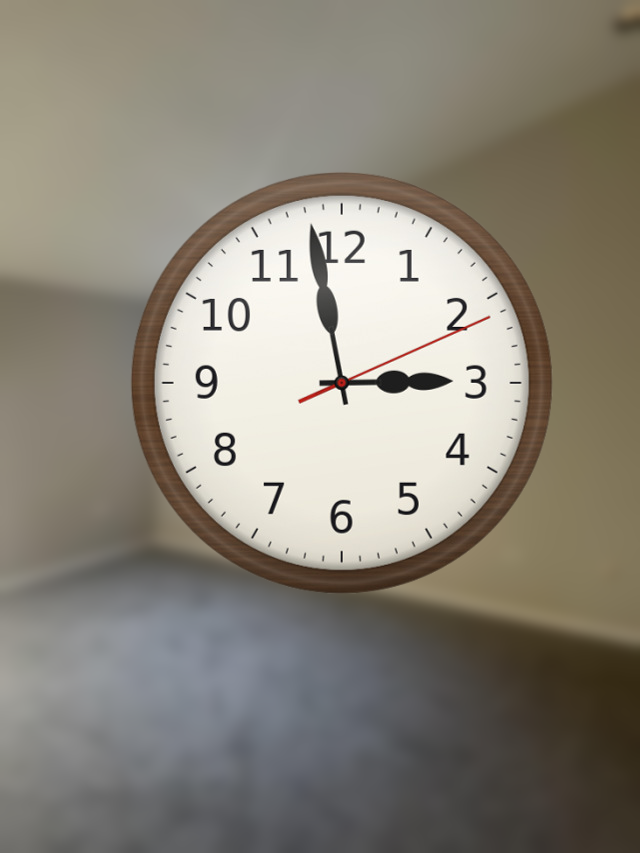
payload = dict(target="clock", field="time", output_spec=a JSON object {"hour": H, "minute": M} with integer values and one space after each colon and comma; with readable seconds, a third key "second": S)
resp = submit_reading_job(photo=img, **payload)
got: {"hour": 2, "minute": 58, "second": 11}
